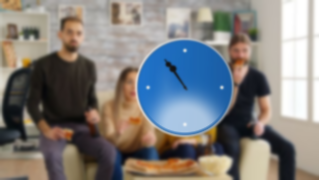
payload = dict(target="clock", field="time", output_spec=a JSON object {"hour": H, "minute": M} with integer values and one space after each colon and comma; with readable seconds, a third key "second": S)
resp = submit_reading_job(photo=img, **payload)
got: {"hour": 10, "minute": 54}
